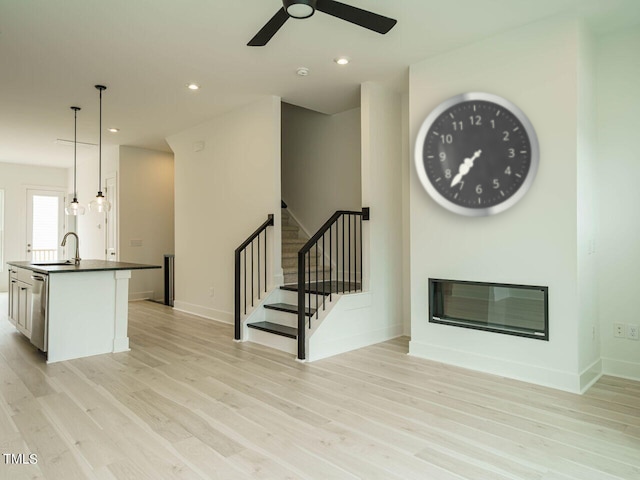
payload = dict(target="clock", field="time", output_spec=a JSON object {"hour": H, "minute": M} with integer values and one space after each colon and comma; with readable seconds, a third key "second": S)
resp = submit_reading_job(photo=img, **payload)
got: {"hour": 7, "minute": 37}
